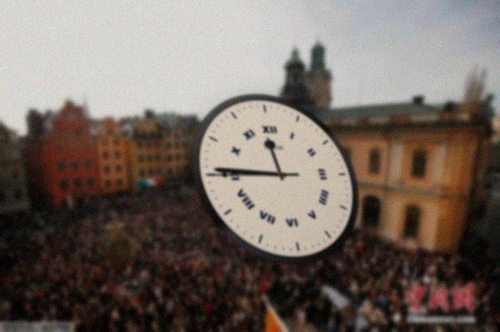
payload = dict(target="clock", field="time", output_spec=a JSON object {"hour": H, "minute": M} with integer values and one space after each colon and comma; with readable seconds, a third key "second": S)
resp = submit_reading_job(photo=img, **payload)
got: {"hour": 11, "minute": 45, "second": 45}
